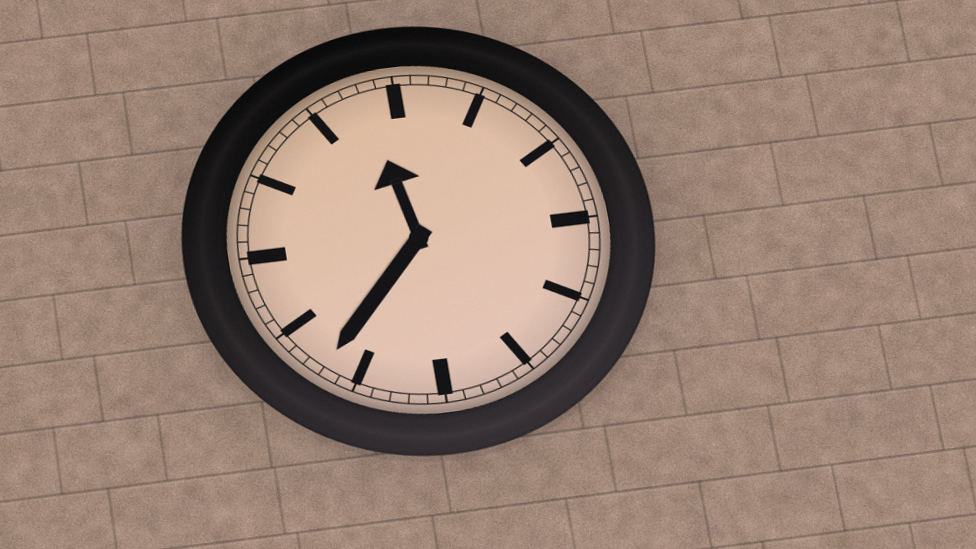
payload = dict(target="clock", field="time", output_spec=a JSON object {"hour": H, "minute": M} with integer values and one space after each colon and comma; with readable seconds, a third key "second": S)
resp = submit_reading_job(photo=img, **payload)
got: {"hour": 11, "minute": 37}
